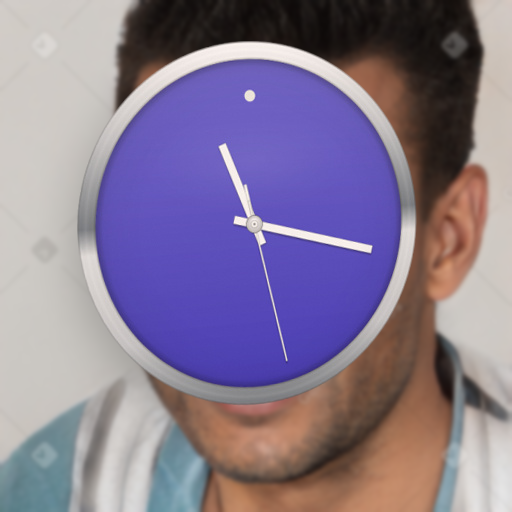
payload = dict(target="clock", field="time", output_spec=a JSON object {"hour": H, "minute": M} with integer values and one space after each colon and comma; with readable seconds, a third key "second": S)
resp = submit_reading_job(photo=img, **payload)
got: {"hour": 11, "minute": 17, "second": 28}
